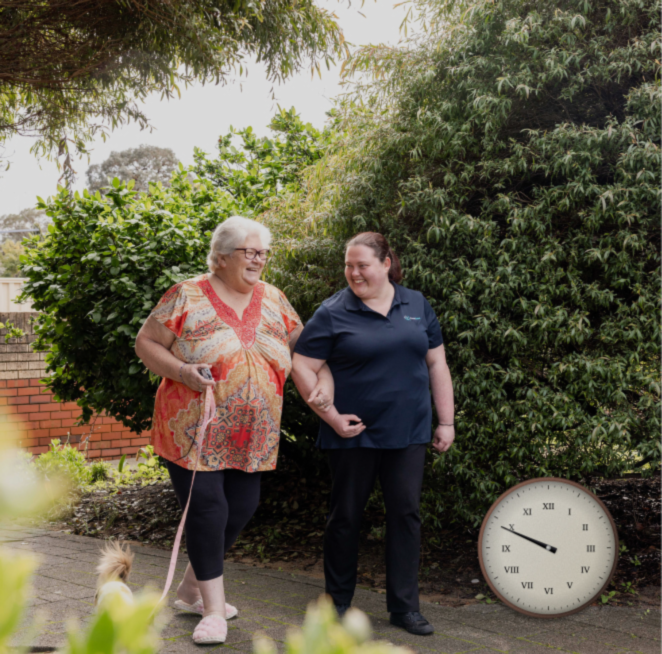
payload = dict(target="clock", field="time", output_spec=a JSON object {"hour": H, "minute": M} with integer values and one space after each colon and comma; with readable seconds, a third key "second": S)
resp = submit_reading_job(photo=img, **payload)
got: {"hour": 9, "minute": 49}
